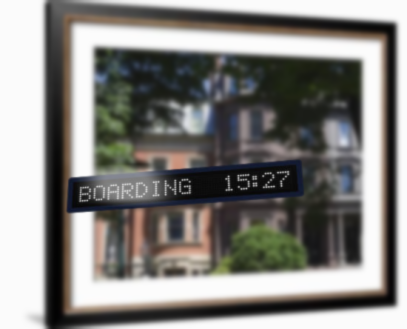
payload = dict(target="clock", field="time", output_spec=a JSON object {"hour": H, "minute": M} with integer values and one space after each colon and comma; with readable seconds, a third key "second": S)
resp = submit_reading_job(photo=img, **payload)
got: {"hour": 15, "minute": 27}
